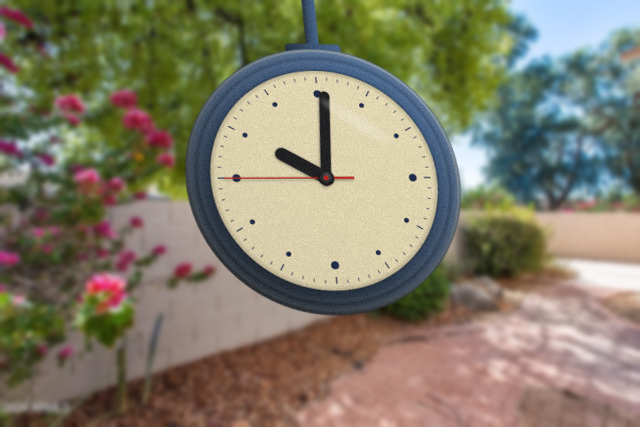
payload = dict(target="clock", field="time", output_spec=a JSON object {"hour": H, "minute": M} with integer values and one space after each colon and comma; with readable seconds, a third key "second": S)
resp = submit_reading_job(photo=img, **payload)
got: {"hour": 10, "minute": 0, "second": 45}
